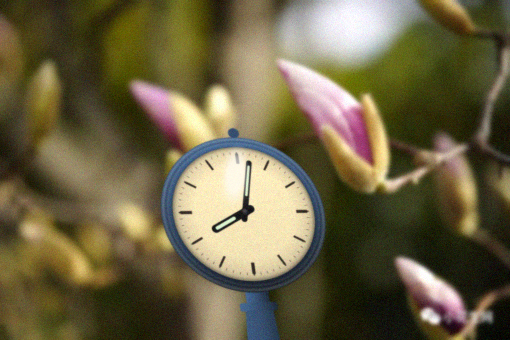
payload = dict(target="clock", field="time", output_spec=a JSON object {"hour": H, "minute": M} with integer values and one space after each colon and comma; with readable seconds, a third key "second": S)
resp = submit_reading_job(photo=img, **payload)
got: {"hour": 8, "minute": 2}
